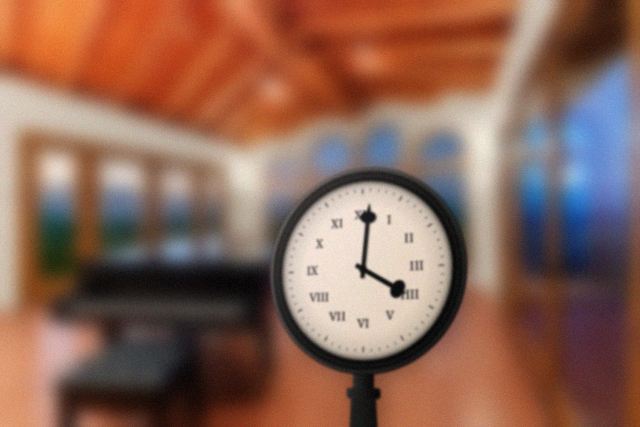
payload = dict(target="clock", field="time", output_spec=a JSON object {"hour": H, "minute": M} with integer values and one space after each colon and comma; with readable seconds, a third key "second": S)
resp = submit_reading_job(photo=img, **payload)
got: {"hour": 4, "minute": 1}
